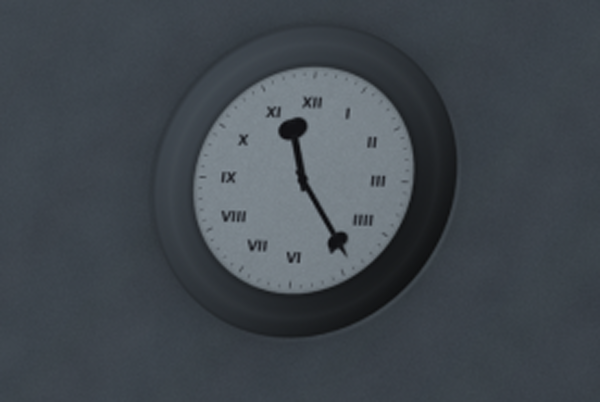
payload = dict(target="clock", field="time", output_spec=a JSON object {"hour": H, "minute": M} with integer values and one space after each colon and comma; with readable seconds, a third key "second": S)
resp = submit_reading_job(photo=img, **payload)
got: {"hour": 11, "minute": 24}
